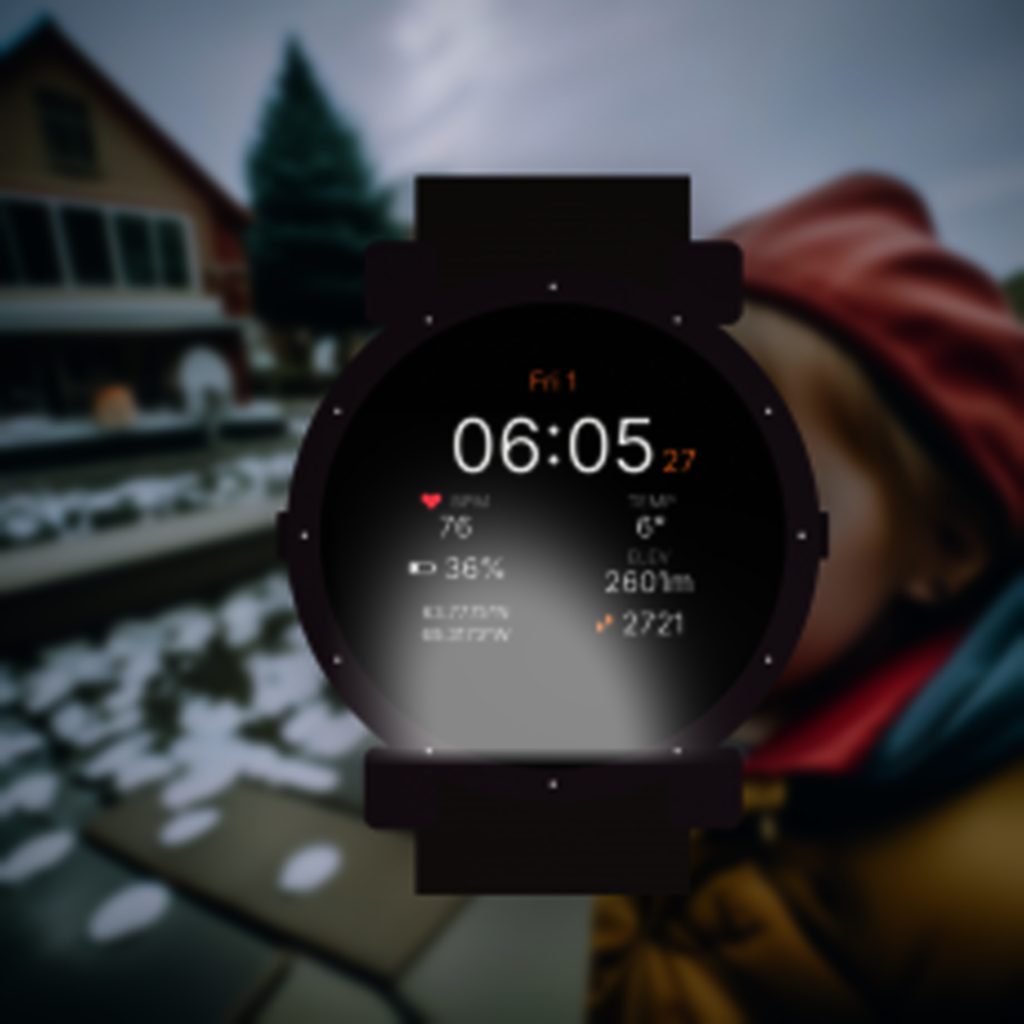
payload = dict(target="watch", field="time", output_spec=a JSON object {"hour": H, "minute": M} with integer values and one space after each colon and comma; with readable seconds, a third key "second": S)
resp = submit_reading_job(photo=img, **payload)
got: {"hour": 6, "minute": 5}
